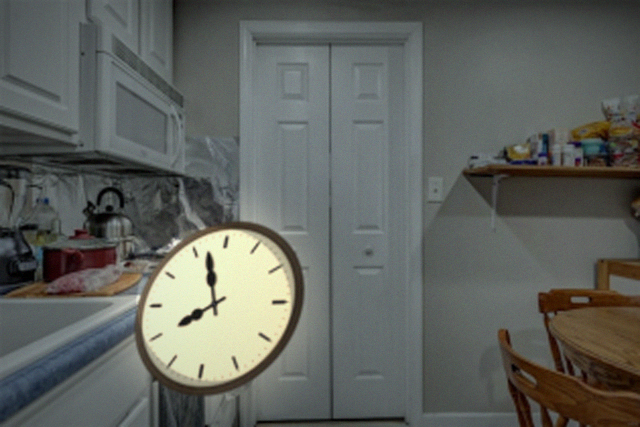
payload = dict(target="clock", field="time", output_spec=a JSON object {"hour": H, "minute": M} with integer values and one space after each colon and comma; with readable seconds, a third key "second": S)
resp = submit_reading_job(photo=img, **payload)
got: {"hour": 7, "minute": 57}
